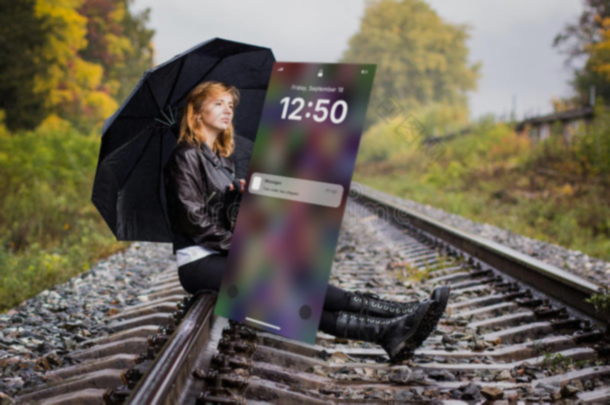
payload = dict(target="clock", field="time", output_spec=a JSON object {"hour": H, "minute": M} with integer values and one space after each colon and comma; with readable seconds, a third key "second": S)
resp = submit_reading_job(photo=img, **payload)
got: {"hour": 12, "minute": 50}
